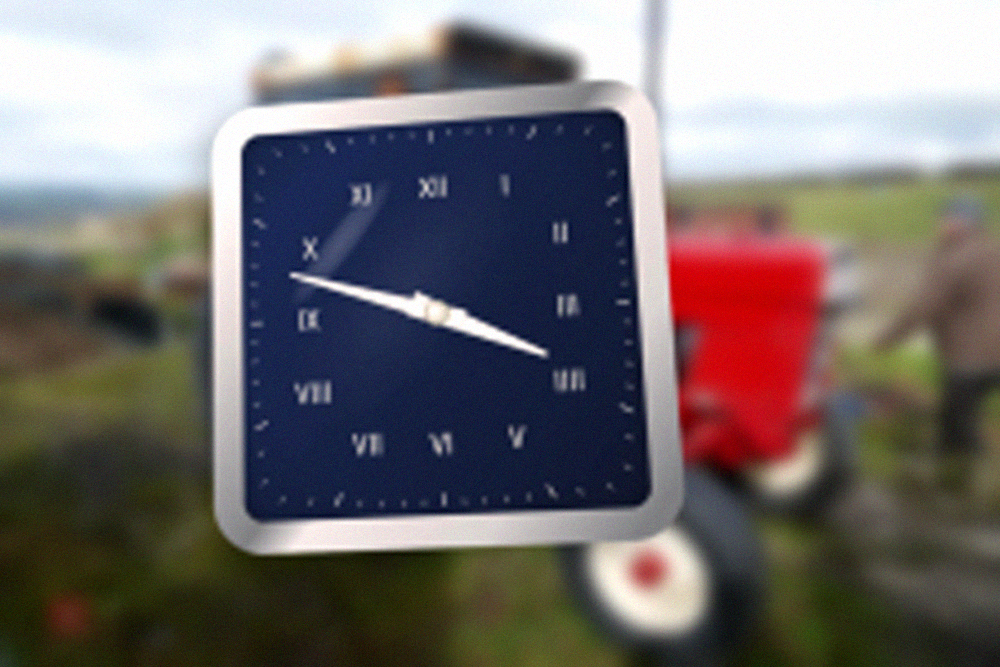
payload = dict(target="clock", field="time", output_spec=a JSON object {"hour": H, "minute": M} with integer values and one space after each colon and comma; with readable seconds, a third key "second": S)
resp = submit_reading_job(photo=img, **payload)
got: {"hour": 3, "minute": 48}
